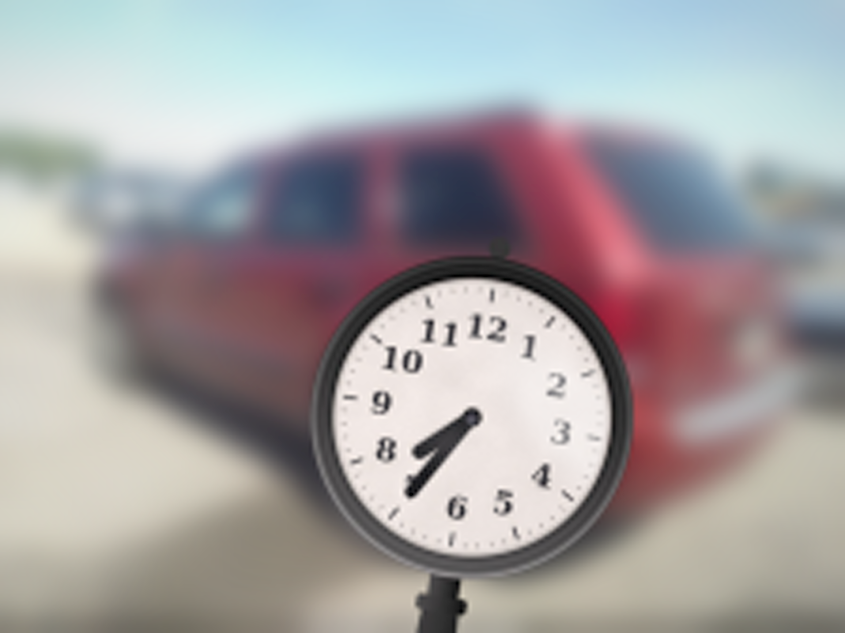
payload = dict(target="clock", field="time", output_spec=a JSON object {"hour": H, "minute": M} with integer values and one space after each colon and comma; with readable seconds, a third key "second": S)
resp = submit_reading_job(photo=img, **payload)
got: {"hour": 7, "minute": 35}
